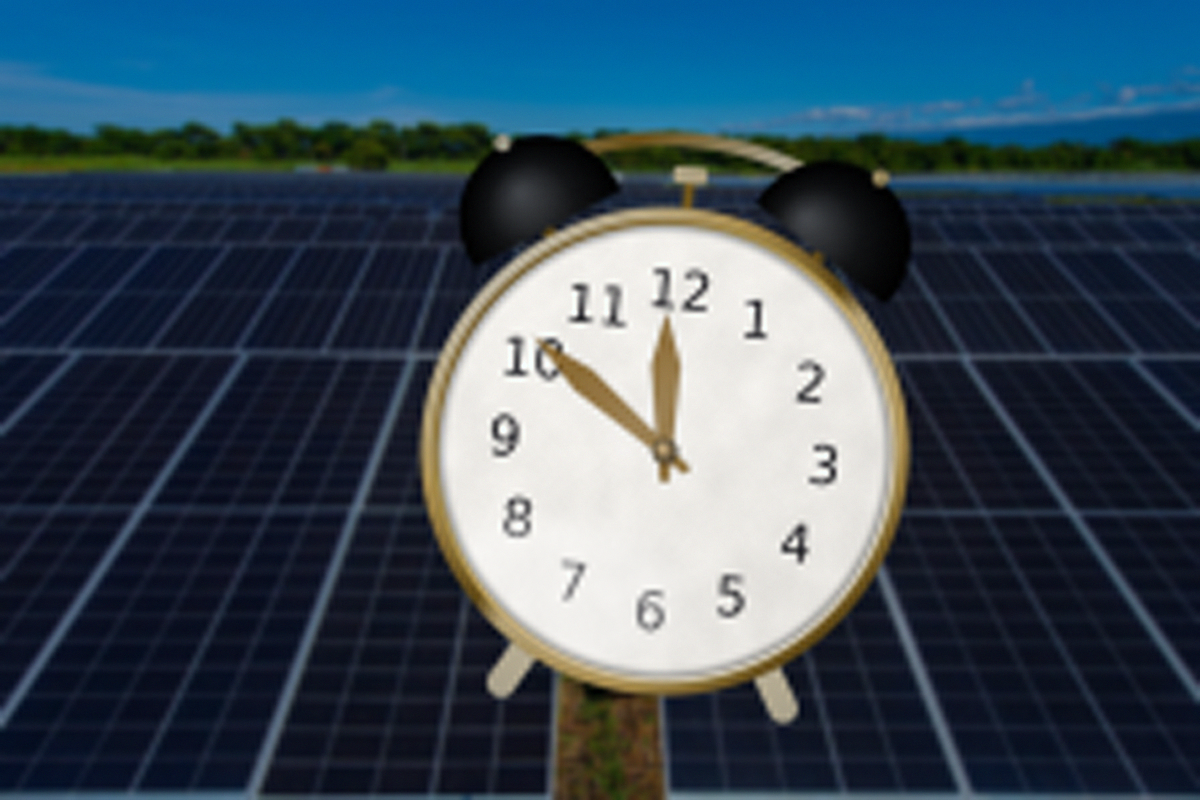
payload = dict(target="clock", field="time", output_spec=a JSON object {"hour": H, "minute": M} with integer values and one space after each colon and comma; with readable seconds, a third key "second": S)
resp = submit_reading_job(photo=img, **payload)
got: {"hour": 11, "minute": 51}
